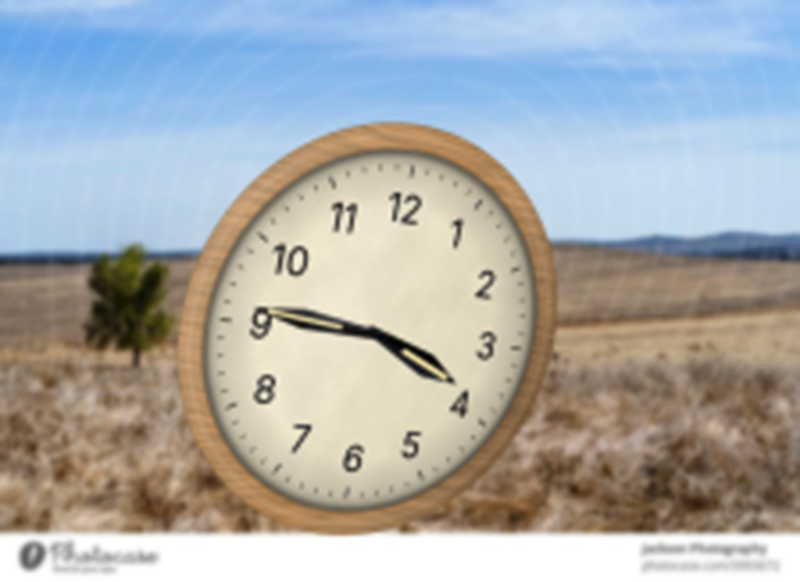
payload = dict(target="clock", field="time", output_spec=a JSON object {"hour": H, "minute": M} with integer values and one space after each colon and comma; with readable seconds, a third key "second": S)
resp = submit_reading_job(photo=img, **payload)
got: {"hour": 3, "minute": 46}
